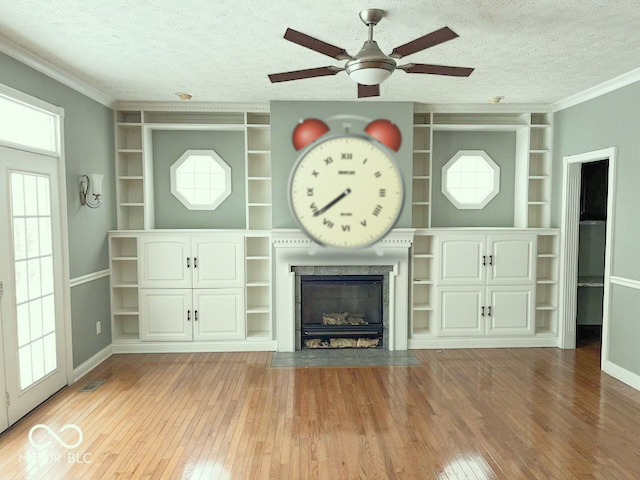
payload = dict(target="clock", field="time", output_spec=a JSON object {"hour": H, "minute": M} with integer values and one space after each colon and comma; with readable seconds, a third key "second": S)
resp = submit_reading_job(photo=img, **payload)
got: {"hour": 7, "minute": 39}
